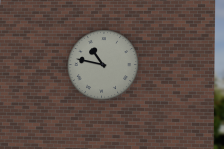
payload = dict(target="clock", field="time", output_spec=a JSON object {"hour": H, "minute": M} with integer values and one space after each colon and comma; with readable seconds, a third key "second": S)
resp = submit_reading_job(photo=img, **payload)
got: {"hour": 10, "minute": 47}
